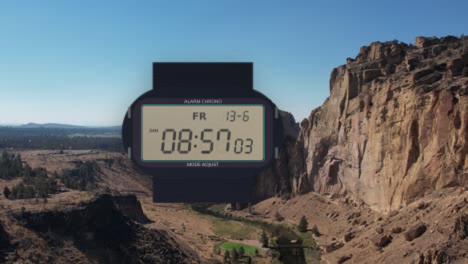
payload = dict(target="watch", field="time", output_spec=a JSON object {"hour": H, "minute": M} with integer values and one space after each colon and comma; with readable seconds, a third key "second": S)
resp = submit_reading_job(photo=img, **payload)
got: {"hour": 8, "minute": 57, "second": 3}
